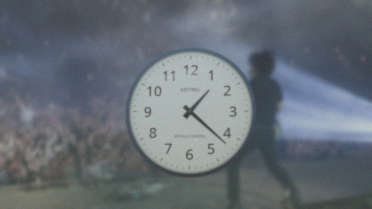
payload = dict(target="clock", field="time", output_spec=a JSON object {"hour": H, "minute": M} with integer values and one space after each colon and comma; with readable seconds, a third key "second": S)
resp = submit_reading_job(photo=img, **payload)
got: {"hour": 1, "minute": 22}
